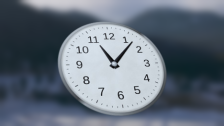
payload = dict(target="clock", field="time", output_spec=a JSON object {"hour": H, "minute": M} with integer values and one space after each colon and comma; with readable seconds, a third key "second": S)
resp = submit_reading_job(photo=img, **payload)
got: {"hour": 11, "minute": 7}
